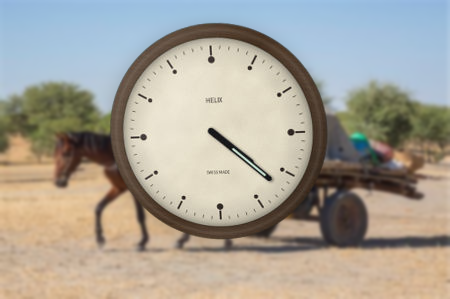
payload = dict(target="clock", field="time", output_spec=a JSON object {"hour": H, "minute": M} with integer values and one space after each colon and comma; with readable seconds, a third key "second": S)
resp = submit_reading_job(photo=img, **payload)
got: {"hour": 4, "minute": 22}
